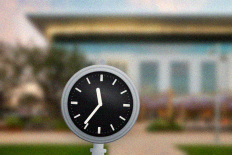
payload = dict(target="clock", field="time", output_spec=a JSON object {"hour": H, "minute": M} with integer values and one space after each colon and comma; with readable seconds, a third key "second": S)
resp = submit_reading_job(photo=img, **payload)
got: {"hour": 11, "minute": 36}
